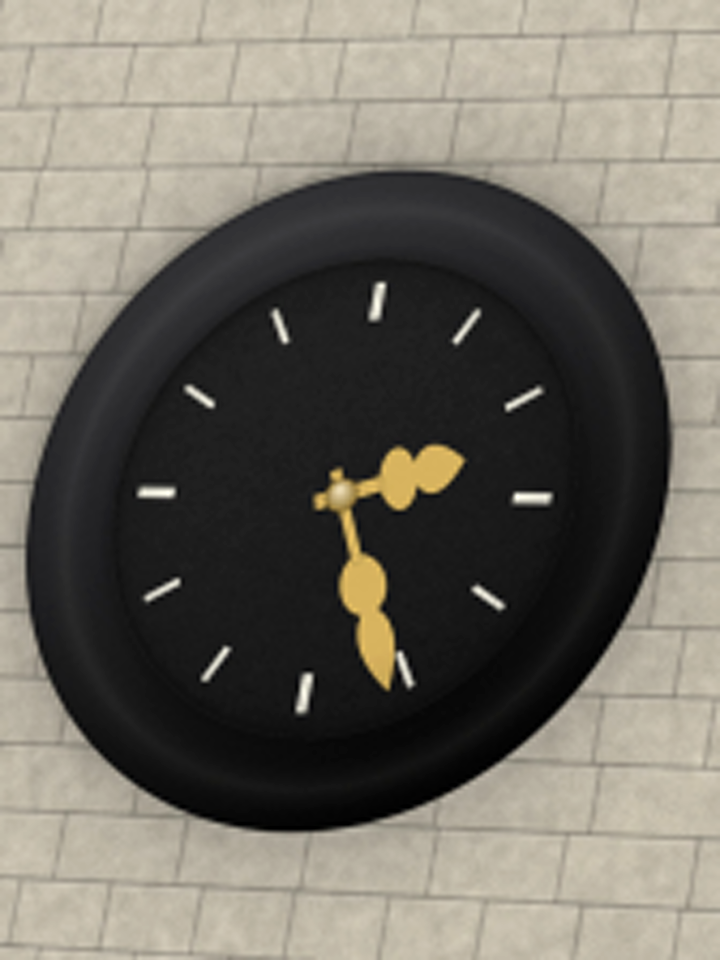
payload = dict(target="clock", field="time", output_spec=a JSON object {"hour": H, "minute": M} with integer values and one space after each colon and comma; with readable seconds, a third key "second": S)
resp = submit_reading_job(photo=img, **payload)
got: {"hour": 2, "minute": 26}
